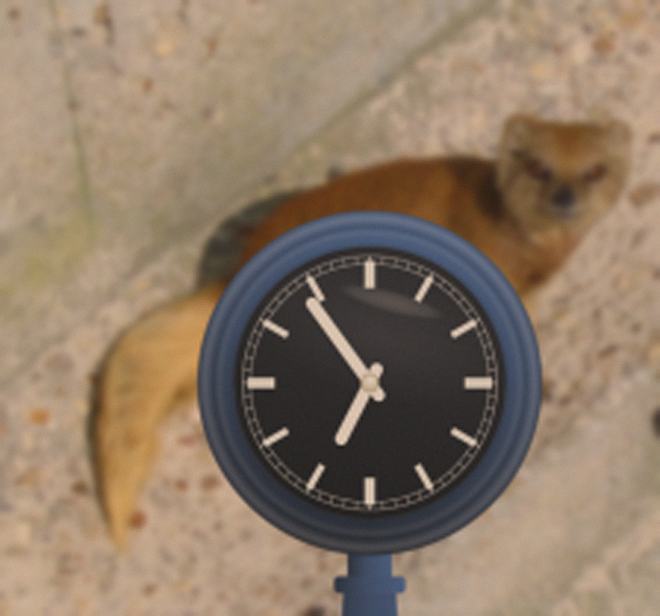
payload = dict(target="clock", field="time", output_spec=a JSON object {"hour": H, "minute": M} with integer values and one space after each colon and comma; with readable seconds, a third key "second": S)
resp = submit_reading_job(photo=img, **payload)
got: {"hour": 6, "minute": 54}
